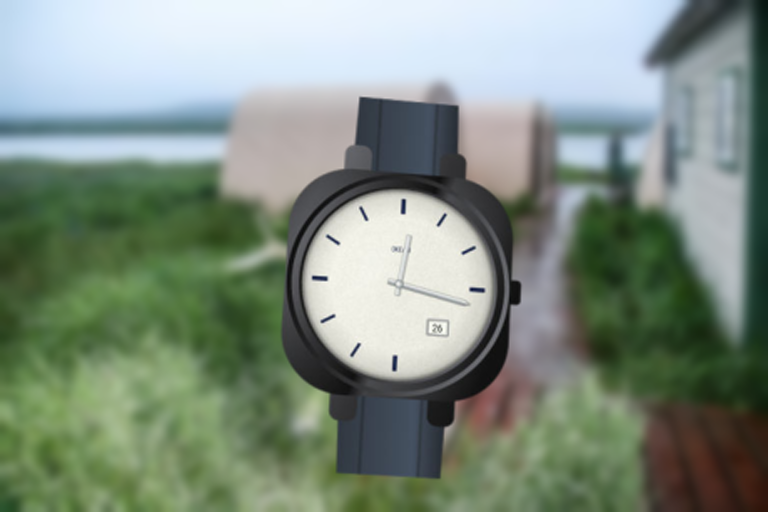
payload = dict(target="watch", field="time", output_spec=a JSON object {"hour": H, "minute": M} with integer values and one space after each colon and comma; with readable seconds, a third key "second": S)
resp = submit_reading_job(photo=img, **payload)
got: {"hour": 12, "minute": 17}
